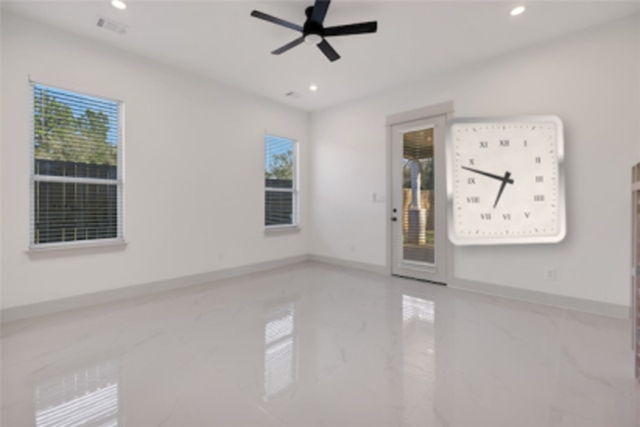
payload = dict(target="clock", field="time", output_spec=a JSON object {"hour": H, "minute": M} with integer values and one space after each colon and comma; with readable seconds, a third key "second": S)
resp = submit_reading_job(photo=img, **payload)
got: {"hour": 6, "minute": 48}
